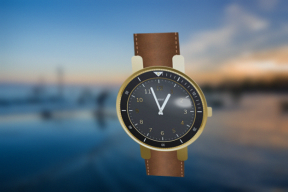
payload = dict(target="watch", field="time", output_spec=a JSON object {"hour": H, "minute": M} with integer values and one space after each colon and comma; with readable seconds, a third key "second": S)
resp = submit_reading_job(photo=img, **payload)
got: {"hour": 12, "minute": 57}
